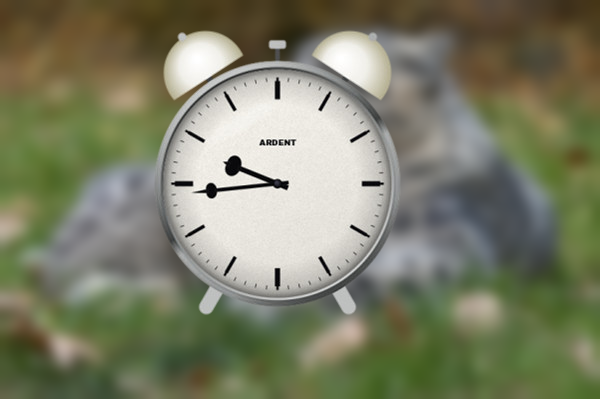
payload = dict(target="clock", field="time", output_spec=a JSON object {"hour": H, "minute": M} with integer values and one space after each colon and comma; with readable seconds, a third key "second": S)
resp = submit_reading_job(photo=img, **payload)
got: {"hour": 9, "minute": 44}
